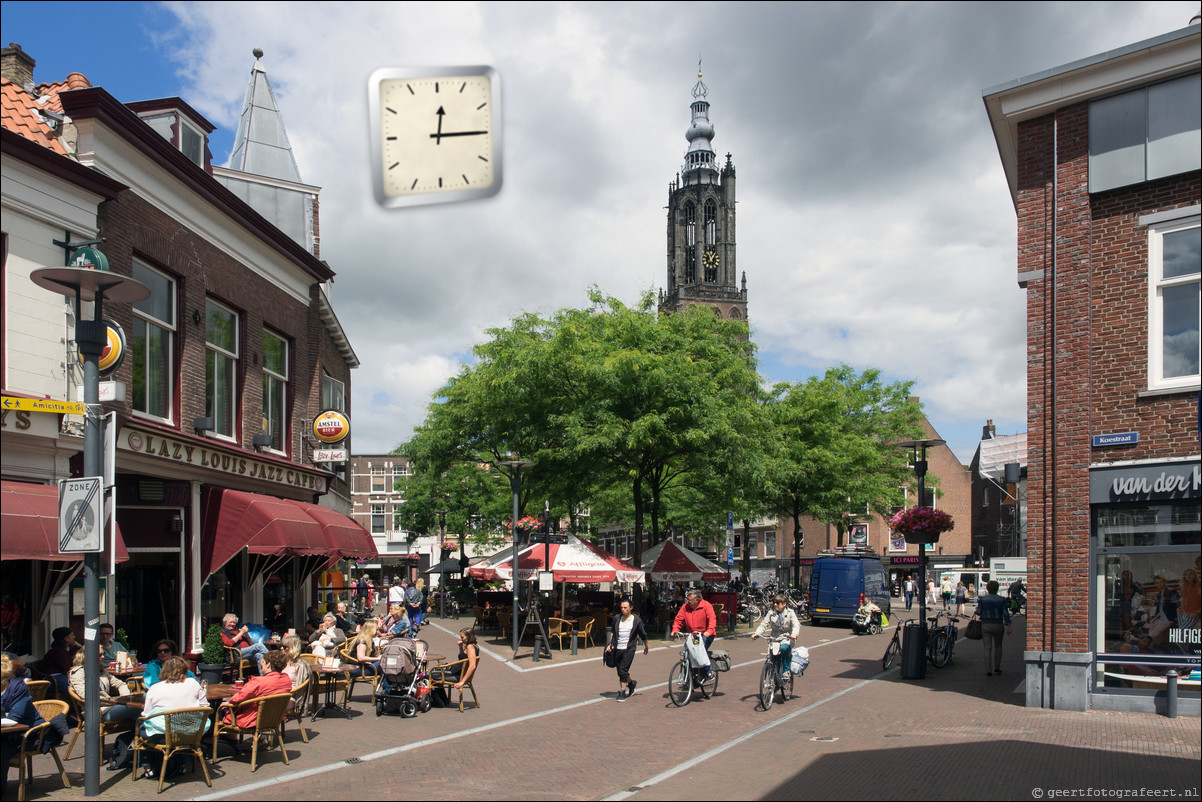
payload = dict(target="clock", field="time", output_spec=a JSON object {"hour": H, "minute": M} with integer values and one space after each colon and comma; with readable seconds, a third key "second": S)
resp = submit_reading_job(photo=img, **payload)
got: {"hour": 12, "minute": 15}
